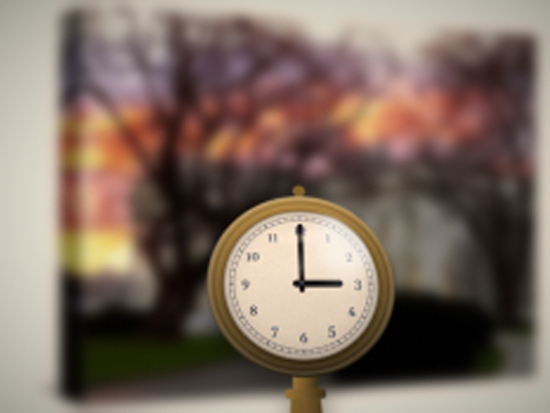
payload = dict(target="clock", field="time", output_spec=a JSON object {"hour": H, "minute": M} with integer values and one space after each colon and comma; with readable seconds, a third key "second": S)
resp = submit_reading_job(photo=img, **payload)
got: {"hour": 3, "minute": 0}
